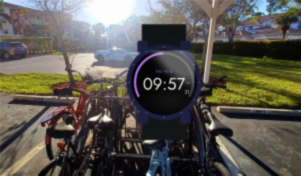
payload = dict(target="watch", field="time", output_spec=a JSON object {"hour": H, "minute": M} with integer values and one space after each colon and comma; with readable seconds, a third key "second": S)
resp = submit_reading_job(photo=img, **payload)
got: {"hour": 9, "minute": 57}
